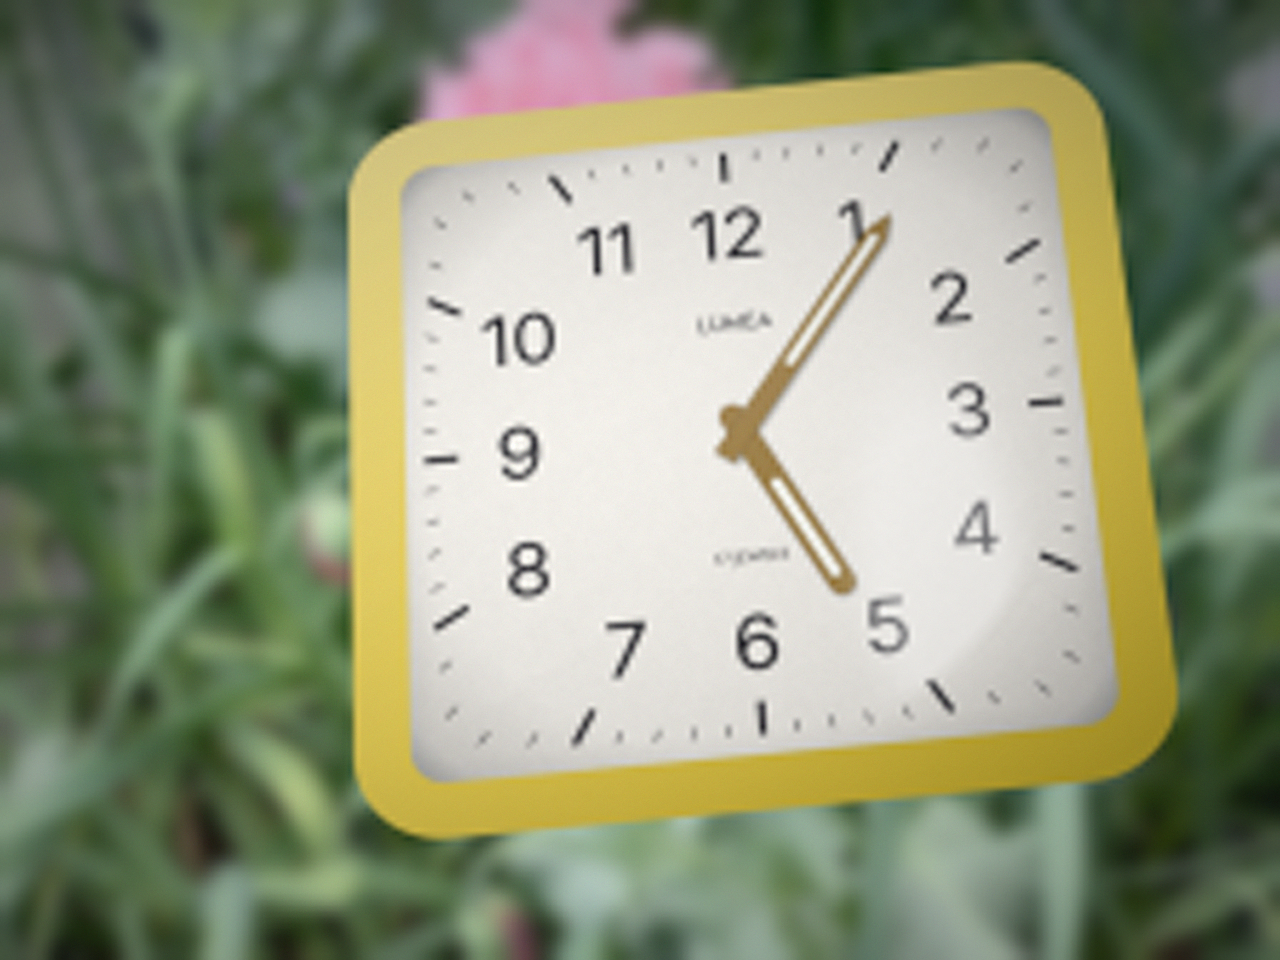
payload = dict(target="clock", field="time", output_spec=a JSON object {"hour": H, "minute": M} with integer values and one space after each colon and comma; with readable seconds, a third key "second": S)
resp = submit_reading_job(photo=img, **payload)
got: {"hour": 5, "minute": 6}
